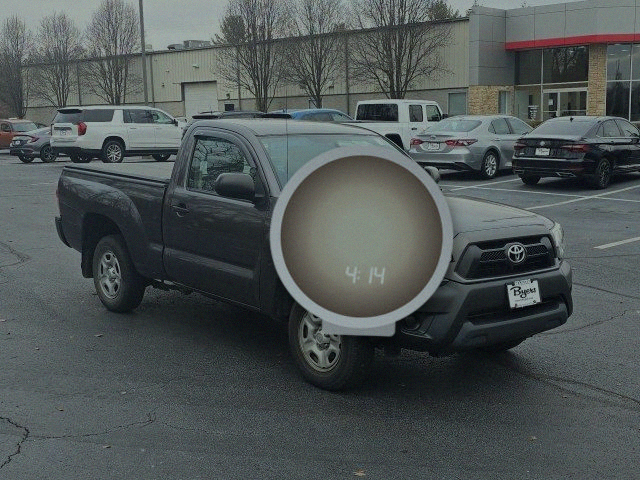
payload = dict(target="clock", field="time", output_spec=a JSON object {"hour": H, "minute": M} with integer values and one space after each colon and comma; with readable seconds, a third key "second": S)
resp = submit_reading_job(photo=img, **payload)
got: {"hour": 4, "minute": 14}
